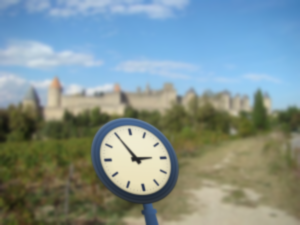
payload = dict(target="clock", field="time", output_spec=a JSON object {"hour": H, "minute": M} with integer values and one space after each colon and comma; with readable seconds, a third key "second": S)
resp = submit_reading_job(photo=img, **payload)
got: {"hour": 2, "minute": 55}
